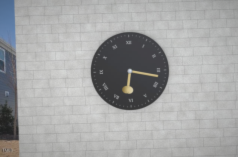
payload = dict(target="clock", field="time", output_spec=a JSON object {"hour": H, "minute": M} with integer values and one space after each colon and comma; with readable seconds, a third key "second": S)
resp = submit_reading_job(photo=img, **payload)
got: {"hour": 6, "minute": 17}
